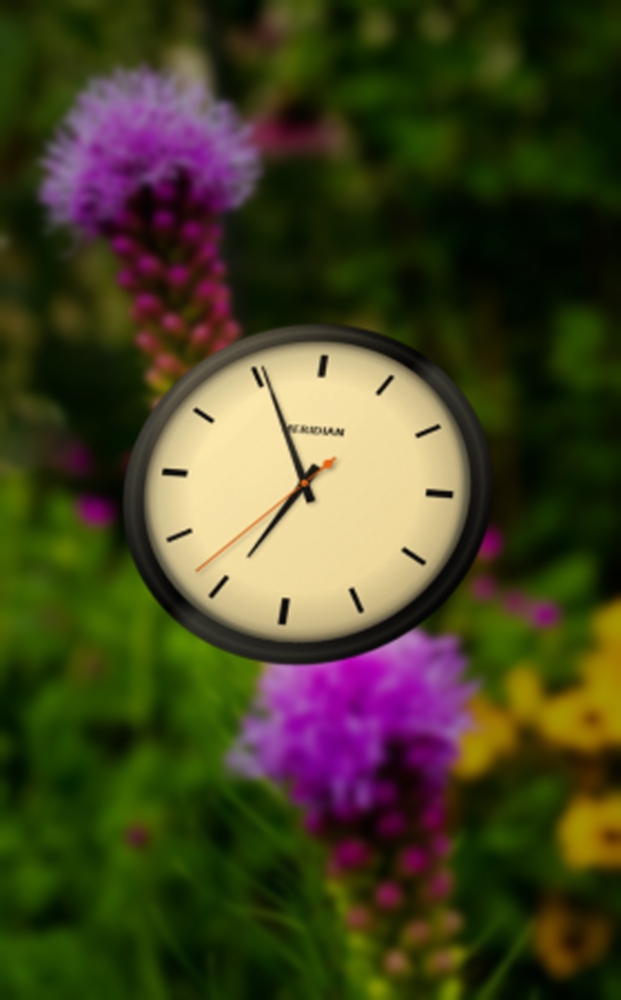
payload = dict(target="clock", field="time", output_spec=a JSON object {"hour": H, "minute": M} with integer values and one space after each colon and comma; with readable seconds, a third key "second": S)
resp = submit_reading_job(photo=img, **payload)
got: {"hour": 6, "minute": 55, "second": 37}
